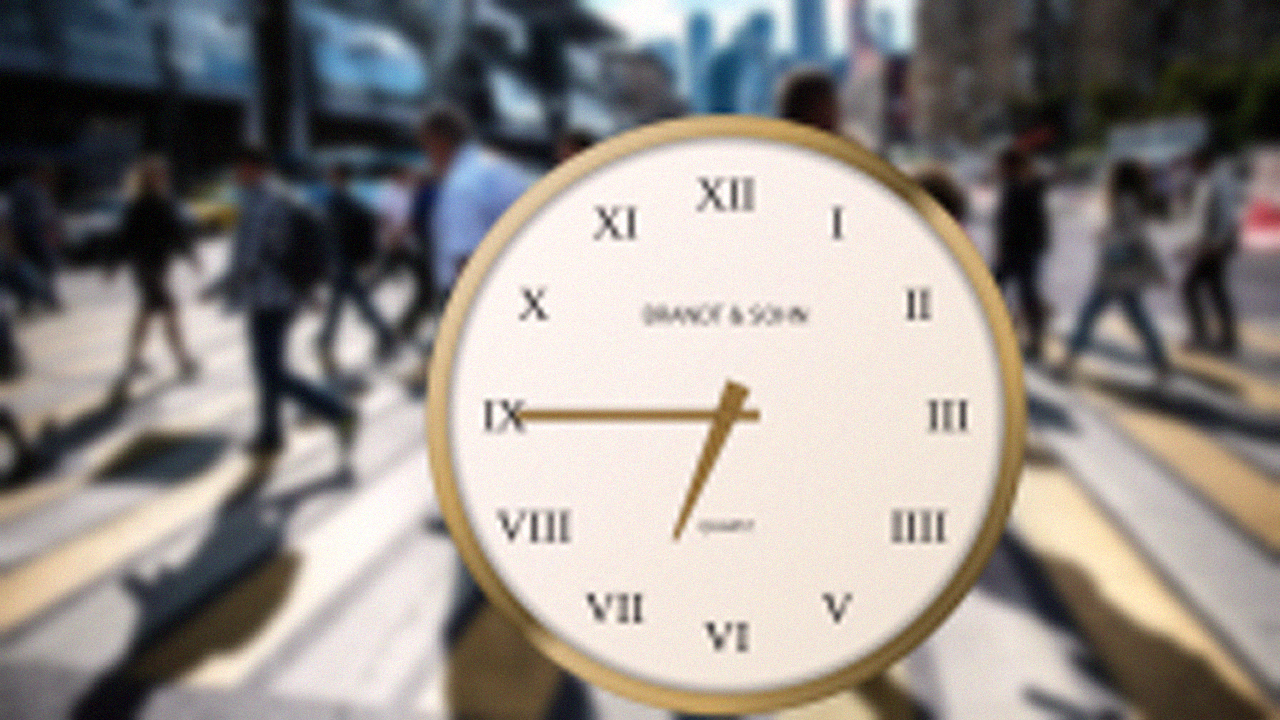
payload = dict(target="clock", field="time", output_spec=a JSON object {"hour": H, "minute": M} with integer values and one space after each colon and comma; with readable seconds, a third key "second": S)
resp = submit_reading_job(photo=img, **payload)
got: {"hour": 6, "minute": 45}
